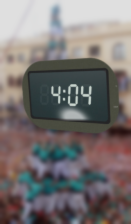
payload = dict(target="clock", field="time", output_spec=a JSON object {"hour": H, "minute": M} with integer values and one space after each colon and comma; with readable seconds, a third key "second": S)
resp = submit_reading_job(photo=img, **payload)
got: {"hour": 4, "minute": 4}
